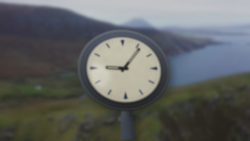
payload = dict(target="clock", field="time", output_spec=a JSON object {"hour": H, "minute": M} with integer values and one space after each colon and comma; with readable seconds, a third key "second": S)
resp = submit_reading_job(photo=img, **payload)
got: {"hour": 9, "minute": 6}
